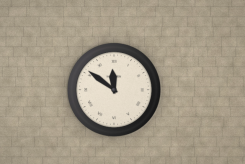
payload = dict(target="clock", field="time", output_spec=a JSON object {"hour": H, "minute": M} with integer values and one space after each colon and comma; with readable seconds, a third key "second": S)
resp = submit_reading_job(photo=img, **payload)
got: {"hour": 11, "minute": 51}
